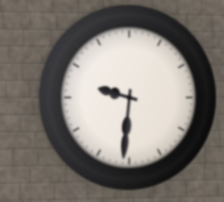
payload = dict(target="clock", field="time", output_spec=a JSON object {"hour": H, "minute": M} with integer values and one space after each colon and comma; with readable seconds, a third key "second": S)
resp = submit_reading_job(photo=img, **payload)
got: {"hour": 9, "minute": 31}
